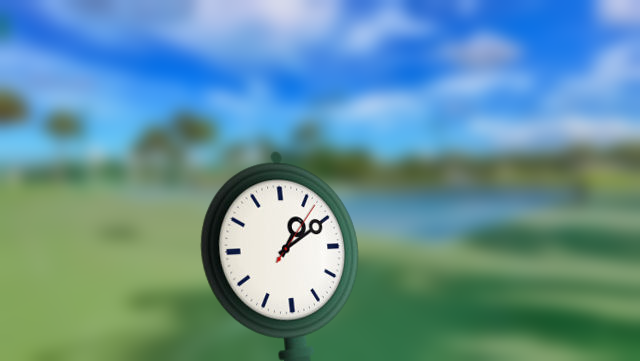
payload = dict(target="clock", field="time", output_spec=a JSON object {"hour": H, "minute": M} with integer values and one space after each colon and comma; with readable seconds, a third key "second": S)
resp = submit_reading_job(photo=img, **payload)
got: {"hour": 1, "minute": 10, "second": 7}
